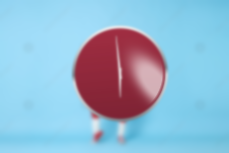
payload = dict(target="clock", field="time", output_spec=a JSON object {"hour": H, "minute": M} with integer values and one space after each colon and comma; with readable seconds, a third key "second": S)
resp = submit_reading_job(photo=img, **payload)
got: {"hour": 5, "minute": 59}
